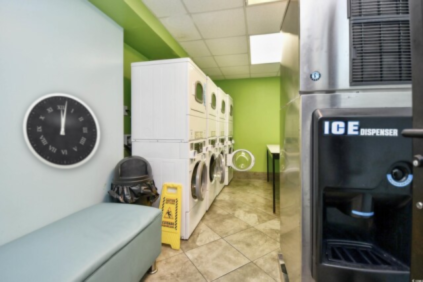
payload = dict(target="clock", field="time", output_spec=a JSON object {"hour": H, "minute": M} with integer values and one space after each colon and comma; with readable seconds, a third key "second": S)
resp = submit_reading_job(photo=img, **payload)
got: {"hour": 12, "minute": 2}
